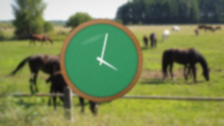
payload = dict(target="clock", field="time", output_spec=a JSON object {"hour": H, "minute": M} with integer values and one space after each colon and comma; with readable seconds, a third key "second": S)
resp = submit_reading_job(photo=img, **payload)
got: {"hour": 4, "minute": 2}
